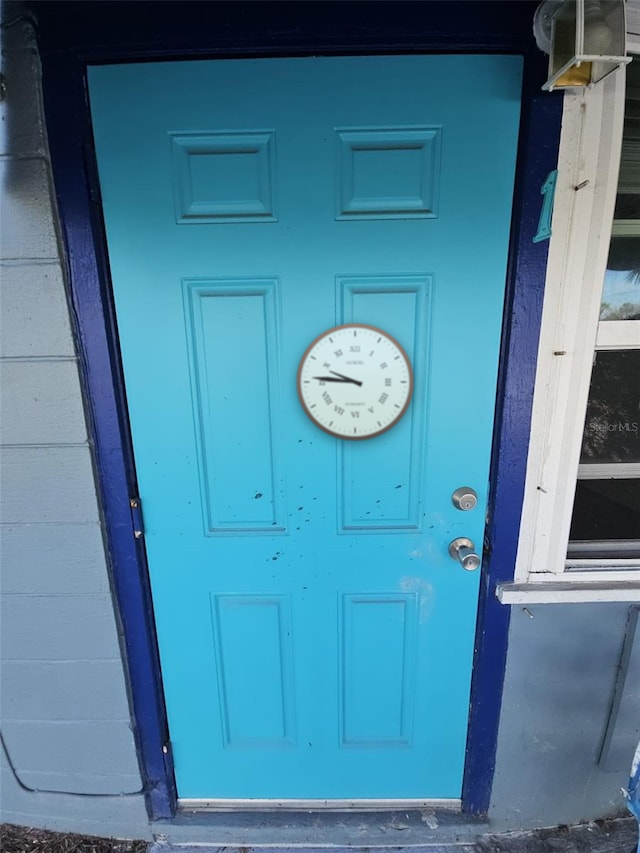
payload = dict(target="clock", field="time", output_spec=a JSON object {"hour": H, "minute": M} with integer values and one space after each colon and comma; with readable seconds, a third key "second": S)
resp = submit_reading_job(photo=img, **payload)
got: {"hour": 9, "minute": 46}
